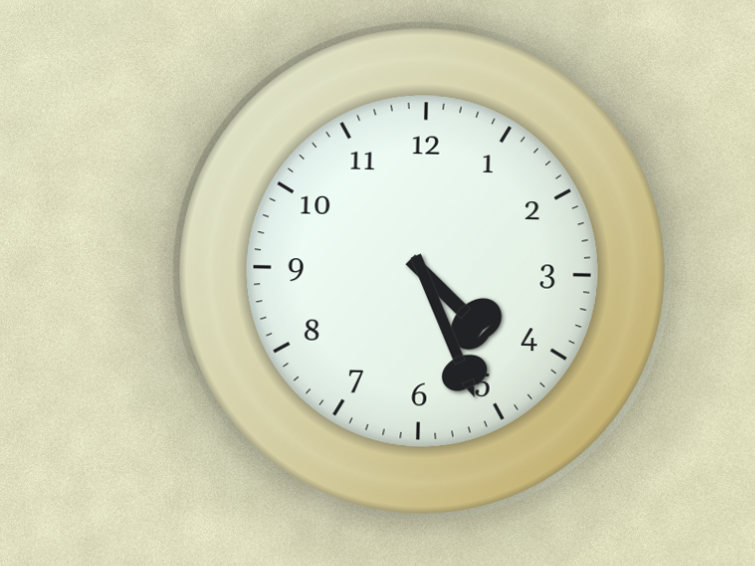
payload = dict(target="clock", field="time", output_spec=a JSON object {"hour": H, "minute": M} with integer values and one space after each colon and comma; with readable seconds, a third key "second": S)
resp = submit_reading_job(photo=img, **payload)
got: {"hour": 4, "minute": 26}
